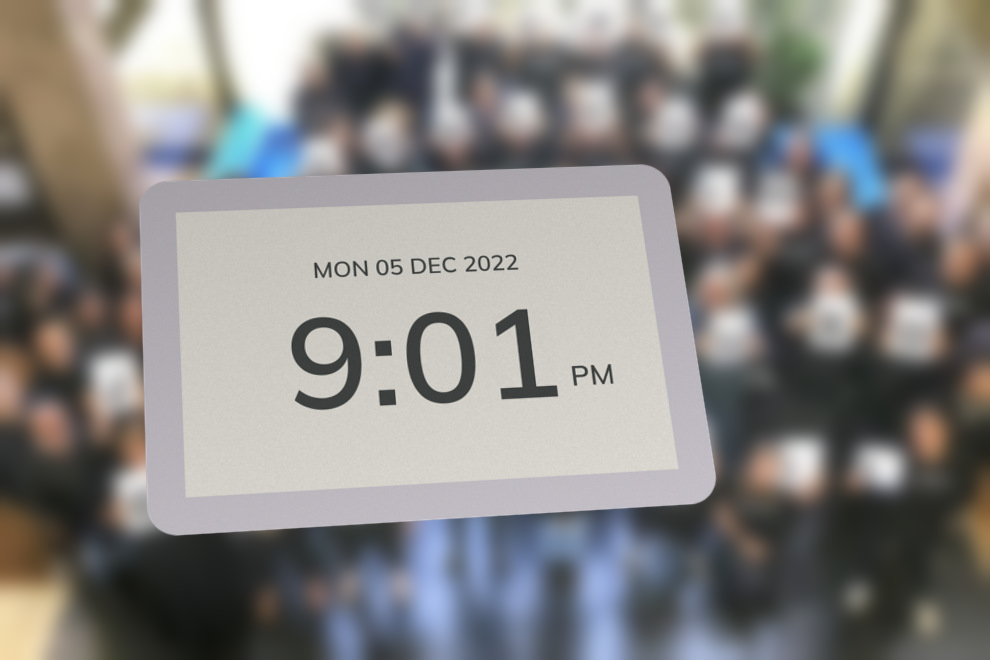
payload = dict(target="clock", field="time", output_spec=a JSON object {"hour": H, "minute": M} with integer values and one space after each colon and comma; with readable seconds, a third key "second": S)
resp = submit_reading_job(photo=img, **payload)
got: {"hour": 9, "minute": 1}
